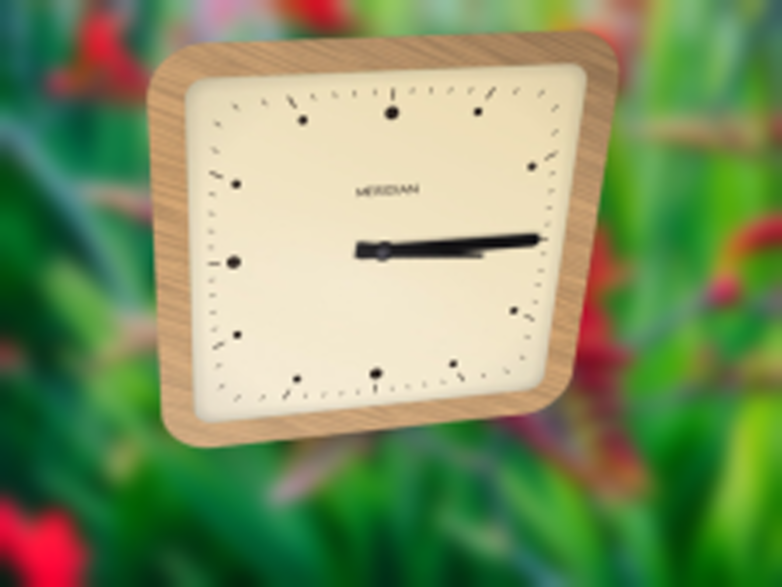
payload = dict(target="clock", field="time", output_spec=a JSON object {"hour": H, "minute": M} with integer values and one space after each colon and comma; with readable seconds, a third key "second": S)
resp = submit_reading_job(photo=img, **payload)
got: {"hour": 3, "minute": 15}
